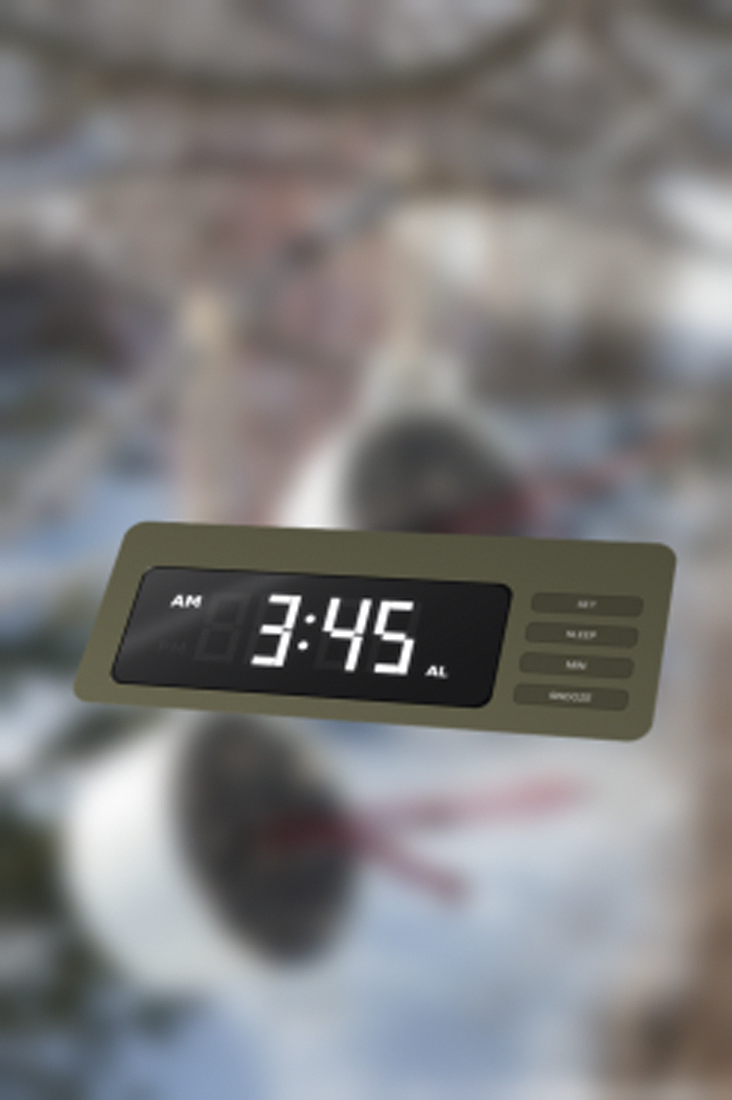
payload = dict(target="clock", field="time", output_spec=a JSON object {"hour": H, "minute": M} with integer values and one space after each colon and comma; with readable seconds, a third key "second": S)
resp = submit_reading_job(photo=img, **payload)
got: {"hour": 3, "minute": 45}
